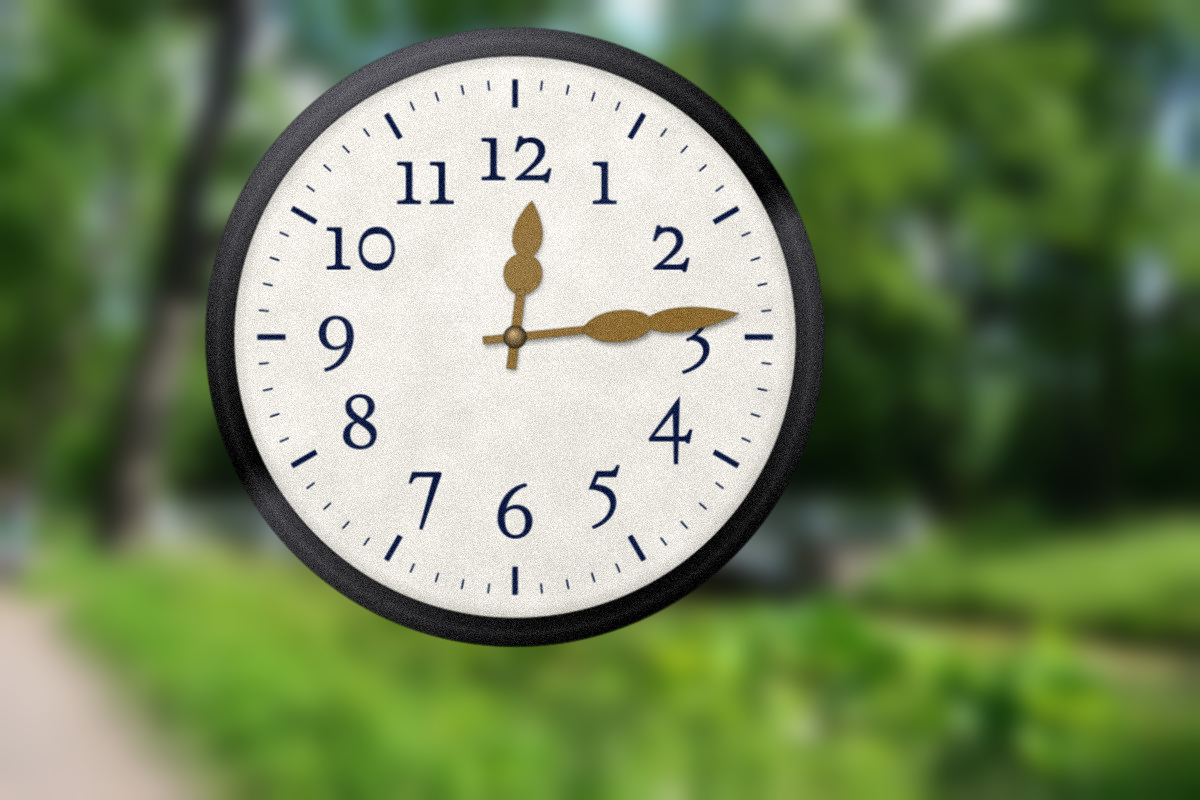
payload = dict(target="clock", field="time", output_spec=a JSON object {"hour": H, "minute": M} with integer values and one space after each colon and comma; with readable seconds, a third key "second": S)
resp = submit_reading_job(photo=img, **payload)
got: {"hour": 12, "minute": 14}
